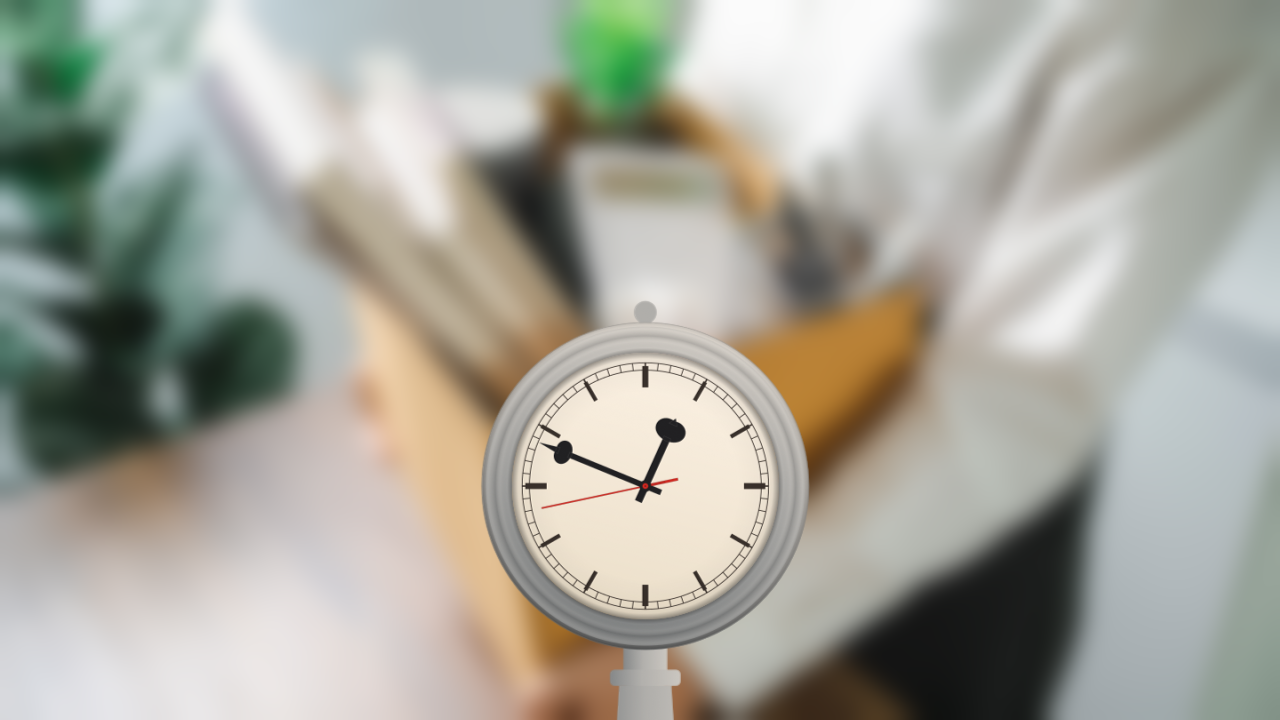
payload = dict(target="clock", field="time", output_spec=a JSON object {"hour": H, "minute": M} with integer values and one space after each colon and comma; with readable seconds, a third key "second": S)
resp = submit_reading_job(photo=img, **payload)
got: {"hour": 12, "minute": 48, "second": 43}
